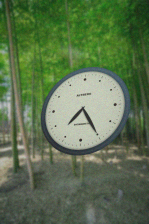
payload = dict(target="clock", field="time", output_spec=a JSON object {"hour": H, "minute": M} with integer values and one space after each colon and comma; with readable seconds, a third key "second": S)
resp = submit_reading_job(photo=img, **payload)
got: {"hour": 7, "minute": 25}
